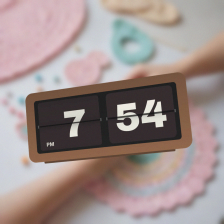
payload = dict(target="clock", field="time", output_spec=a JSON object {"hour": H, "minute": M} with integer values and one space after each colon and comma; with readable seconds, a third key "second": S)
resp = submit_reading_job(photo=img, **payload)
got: {"hour": 7, "minute": 54}
